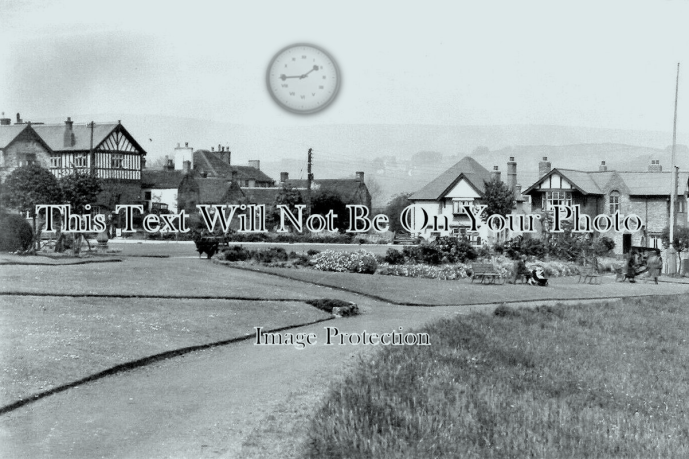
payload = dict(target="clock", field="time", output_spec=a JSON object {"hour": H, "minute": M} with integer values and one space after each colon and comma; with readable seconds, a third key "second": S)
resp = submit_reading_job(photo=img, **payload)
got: {"hour": 1, "minute": 44}
